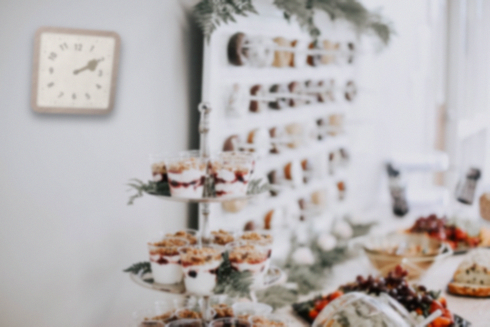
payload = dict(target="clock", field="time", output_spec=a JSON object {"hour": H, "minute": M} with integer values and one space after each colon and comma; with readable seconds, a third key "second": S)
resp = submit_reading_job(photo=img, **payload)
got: {"hour": 2, "minute": 10}
